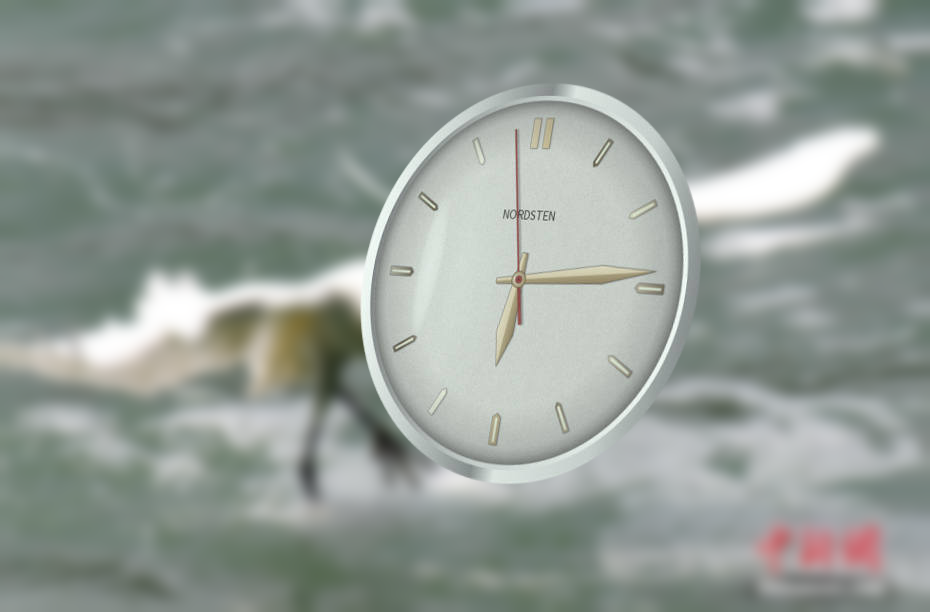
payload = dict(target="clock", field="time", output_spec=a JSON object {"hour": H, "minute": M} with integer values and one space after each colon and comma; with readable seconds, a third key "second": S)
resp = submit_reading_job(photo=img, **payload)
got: {"hour": 6, "minute": 13, "second": 58}
